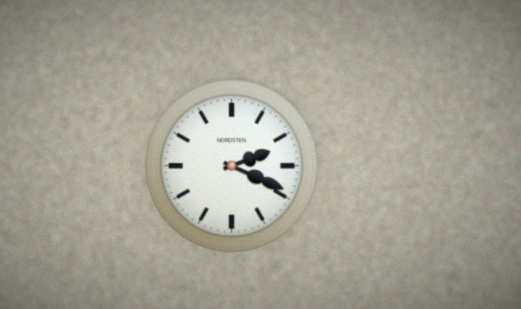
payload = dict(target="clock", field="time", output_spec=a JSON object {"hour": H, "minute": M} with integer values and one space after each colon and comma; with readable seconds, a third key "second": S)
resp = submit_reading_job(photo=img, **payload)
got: {"hour": 2, "minute": 19}
